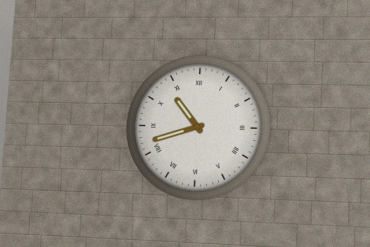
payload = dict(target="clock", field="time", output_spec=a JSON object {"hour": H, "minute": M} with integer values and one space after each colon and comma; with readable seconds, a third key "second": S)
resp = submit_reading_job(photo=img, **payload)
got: {"hour": 10, "minute": 42}
